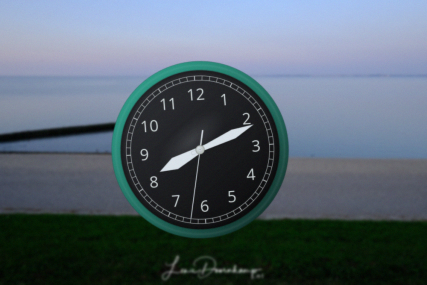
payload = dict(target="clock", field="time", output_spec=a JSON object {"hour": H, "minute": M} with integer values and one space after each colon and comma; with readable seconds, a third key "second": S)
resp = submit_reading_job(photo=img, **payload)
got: {"hour": 8, "minute": 11, "second": 32}
